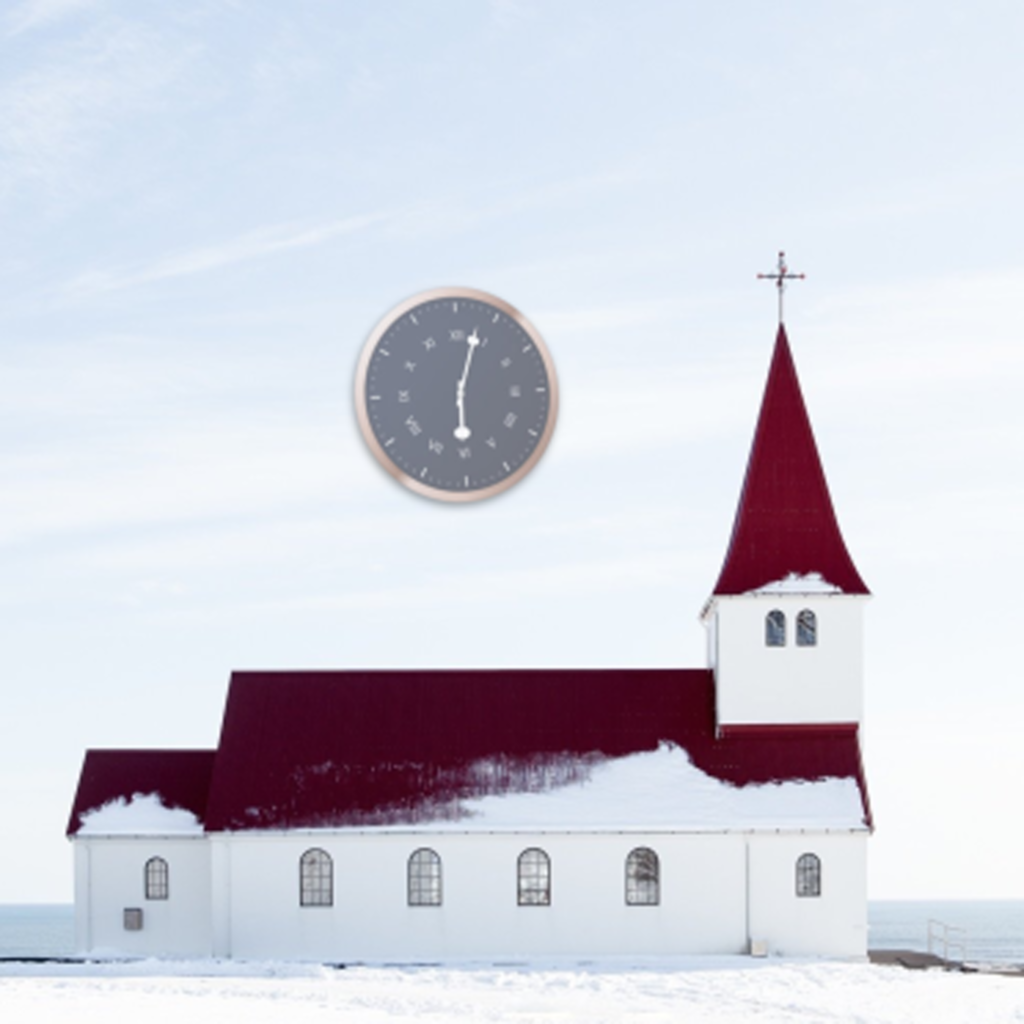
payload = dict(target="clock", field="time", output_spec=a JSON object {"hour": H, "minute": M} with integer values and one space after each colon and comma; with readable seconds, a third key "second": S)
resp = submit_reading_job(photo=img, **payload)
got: {"hour": 6, "minute": 3}
